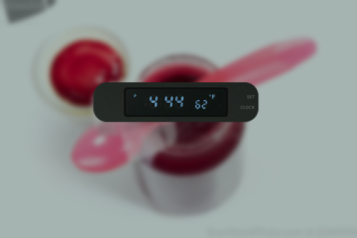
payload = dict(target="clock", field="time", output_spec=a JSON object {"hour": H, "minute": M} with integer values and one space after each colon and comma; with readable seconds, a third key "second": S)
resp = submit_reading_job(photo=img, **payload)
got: {"hour": 4, "minute": 44}
